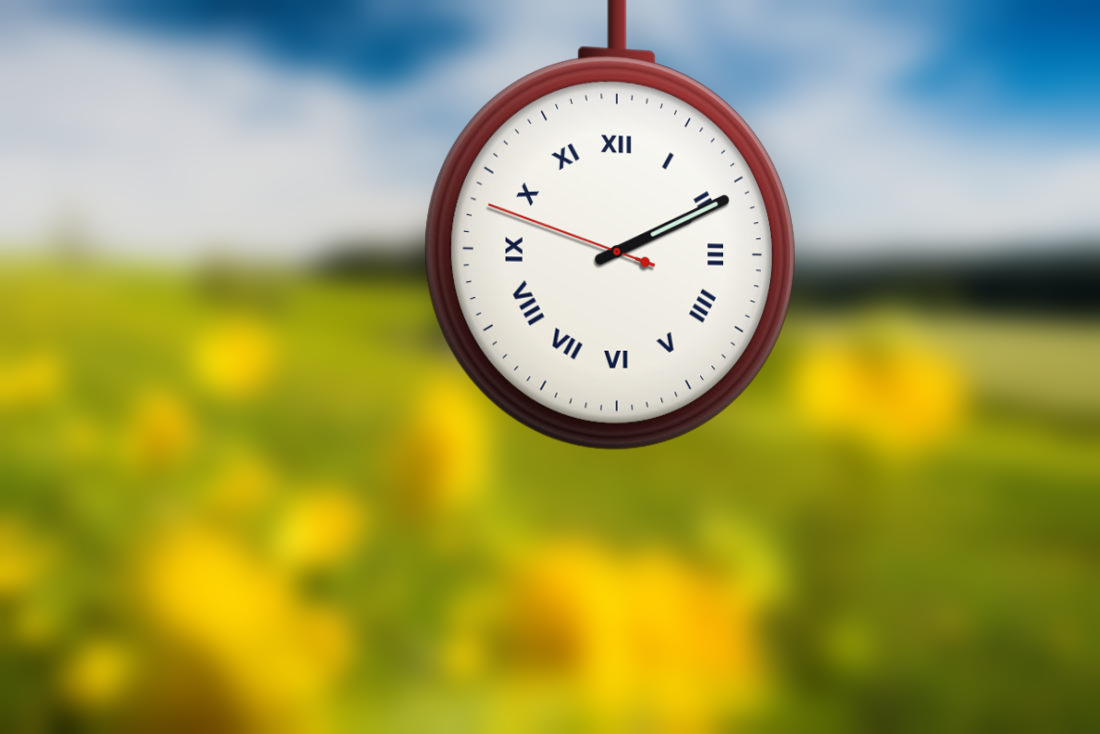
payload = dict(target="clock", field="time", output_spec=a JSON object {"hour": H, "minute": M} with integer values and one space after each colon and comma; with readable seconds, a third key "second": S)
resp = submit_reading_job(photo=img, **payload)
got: {"hour": 2, "minute": 10, "second": 48}
